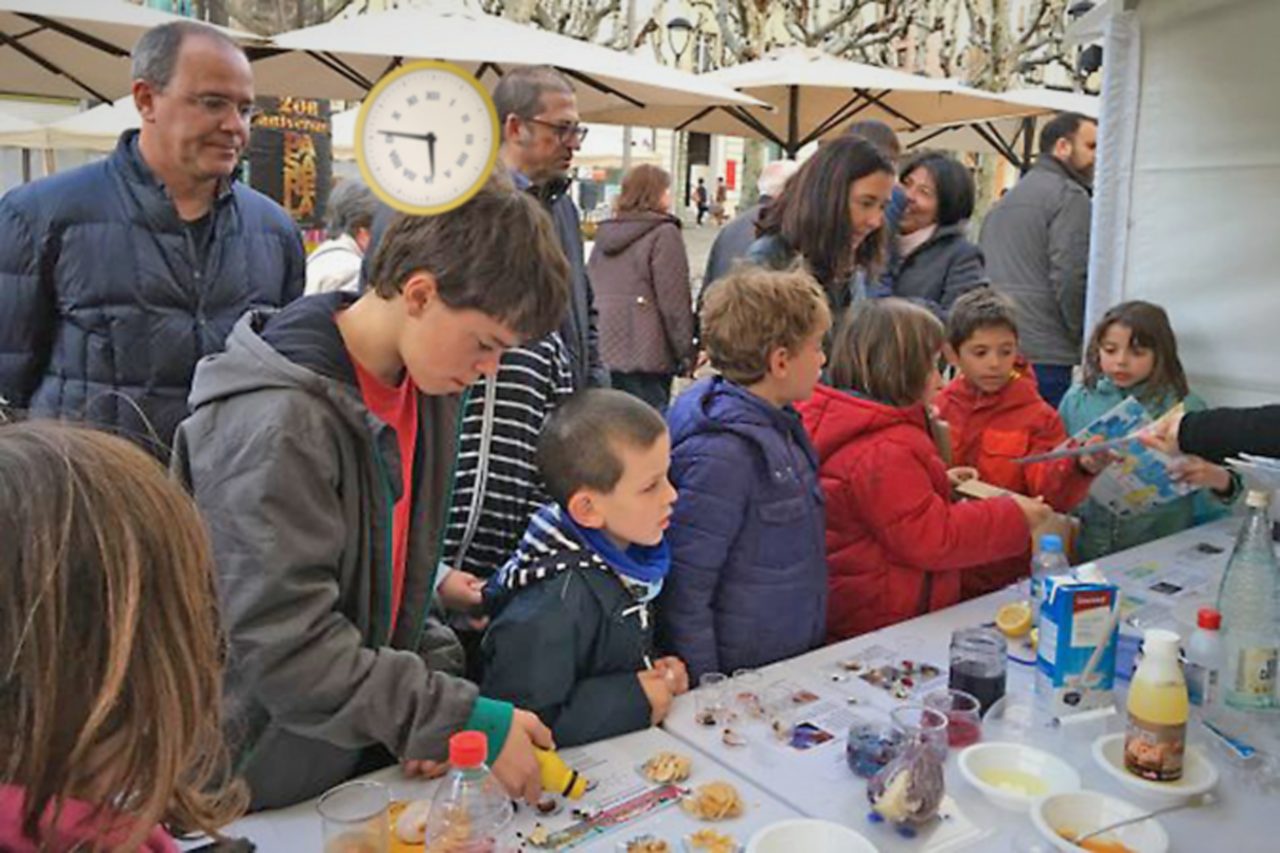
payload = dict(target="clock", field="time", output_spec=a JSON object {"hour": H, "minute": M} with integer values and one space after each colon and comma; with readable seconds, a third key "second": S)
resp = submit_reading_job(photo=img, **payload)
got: {"hour": 5, "minute": 46}
